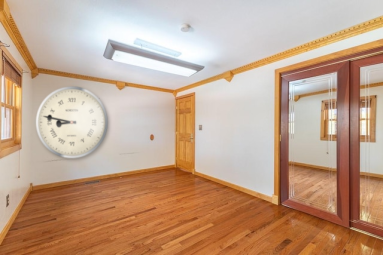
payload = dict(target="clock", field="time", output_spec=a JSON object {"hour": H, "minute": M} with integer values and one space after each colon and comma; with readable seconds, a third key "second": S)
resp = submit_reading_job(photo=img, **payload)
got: {"hour": 8, "minute": 47}
